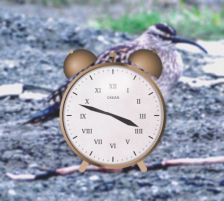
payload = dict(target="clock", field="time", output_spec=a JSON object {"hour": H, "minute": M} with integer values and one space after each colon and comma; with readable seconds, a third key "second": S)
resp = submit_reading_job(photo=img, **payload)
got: {"hour": 3, "minute": 48}
